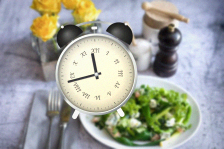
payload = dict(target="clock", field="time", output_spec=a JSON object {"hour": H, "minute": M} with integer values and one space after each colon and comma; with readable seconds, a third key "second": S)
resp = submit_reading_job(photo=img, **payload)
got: {"hour": 11, "minute": 43}
